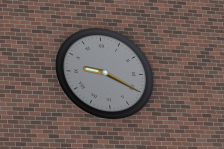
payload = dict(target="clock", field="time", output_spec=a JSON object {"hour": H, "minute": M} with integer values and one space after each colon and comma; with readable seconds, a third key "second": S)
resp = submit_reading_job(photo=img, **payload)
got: {"hour": 9, "minute": 20}
